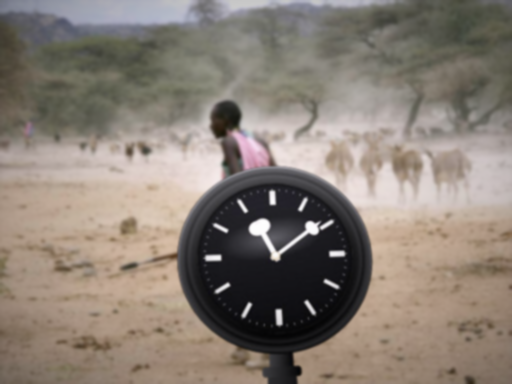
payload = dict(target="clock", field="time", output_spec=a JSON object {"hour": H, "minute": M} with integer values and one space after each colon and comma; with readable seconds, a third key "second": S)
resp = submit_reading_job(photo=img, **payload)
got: {"hour": 11, "minute": 9}
